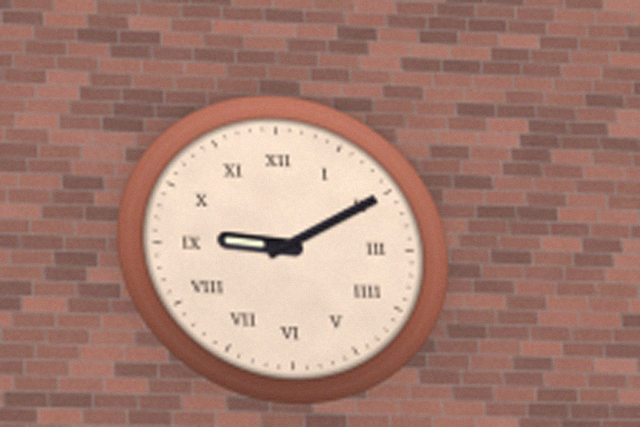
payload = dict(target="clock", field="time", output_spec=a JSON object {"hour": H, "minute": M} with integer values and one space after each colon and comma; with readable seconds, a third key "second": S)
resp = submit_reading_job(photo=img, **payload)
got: {"hour": 9, "minute": 10}
